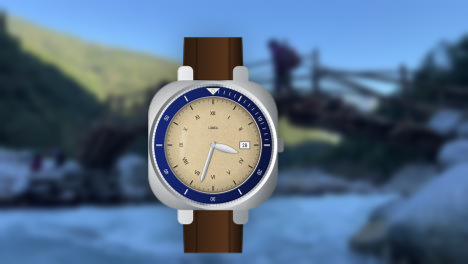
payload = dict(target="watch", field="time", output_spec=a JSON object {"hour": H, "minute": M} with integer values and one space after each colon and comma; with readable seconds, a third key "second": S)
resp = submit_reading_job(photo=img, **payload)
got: {"hour": 3, "minute": 33}
